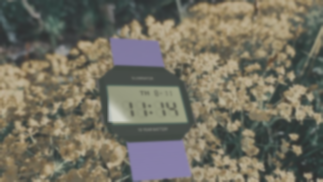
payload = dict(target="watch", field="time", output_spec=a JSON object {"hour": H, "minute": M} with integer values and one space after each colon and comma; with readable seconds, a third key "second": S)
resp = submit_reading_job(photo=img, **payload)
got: {"hour": 11, "minute": 14}
